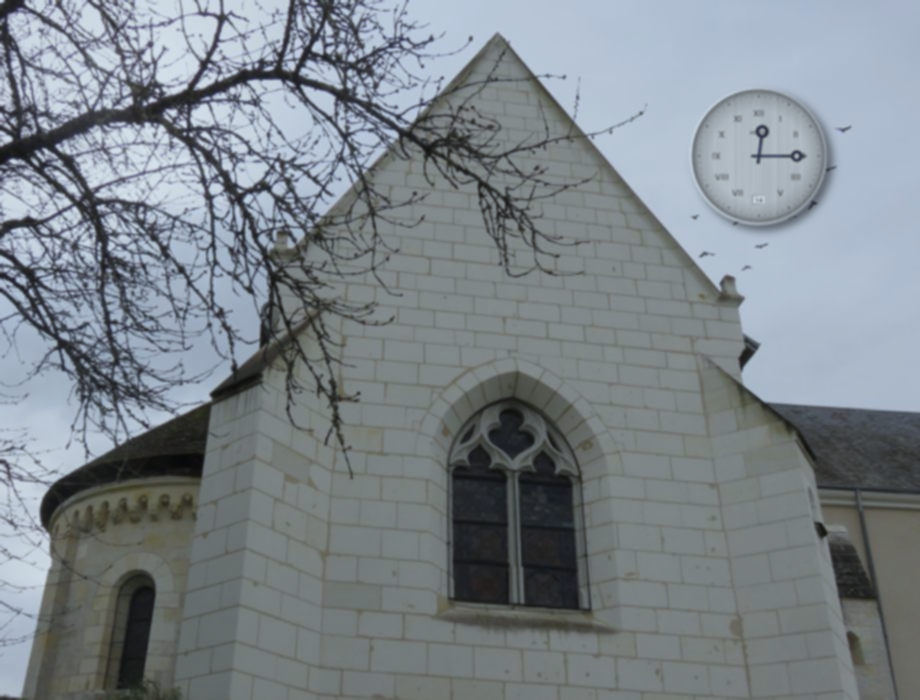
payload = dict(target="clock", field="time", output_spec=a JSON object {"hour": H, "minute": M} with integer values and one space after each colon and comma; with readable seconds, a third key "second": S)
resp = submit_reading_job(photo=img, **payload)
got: {"hour": 12, "minute": 15}
